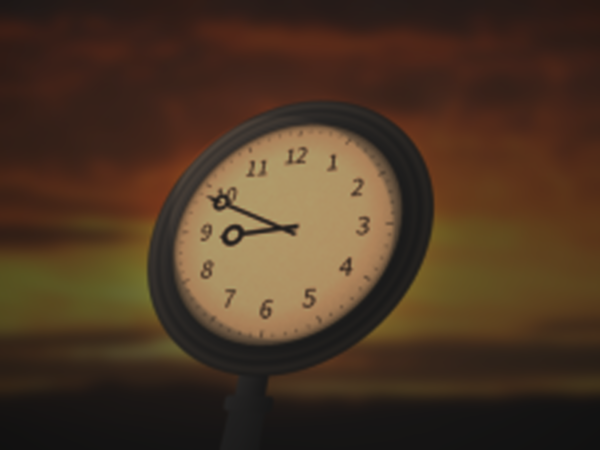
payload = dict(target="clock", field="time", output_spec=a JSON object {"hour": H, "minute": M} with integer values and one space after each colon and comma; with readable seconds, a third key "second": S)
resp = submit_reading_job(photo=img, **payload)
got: {"hour": 8, "minute": 49}
